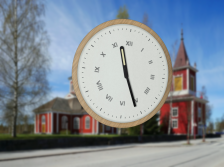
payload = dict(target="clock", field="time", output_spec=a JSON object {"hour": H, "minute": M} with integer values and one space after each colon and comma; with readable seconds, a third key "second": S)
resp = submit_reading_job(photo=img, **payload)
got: {"hour": 11, "minute": 26}
